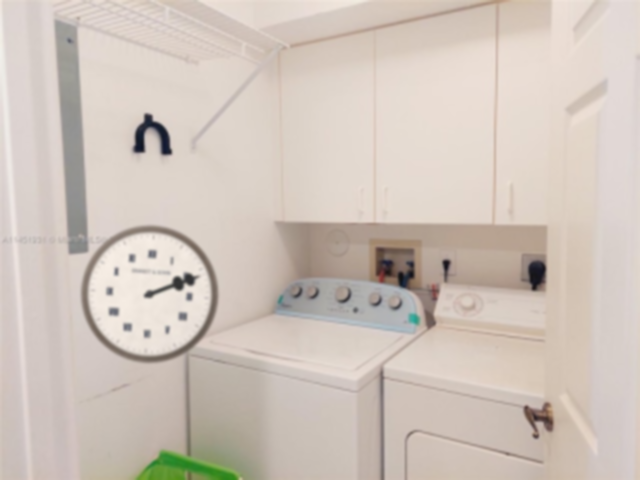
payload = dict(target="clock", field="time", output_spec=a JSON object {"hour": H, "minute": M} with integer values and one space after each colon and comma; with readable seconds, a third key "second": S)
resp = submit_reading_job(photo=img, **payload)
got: {"hour": 2, "minute": 11}
